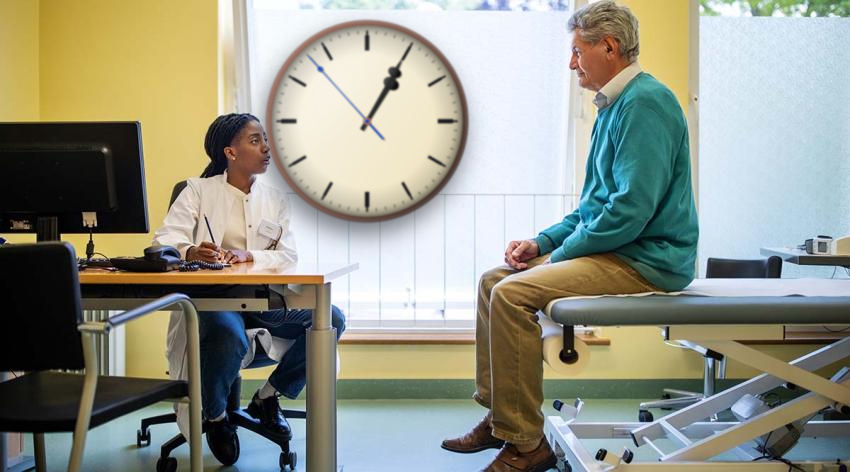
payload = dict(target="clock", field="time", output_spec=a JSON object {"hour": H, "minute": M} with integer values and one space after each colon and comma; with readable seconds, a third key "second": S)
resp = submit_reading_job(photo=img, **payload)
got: {"hour": 1, "minute": 4, "second": 53}
